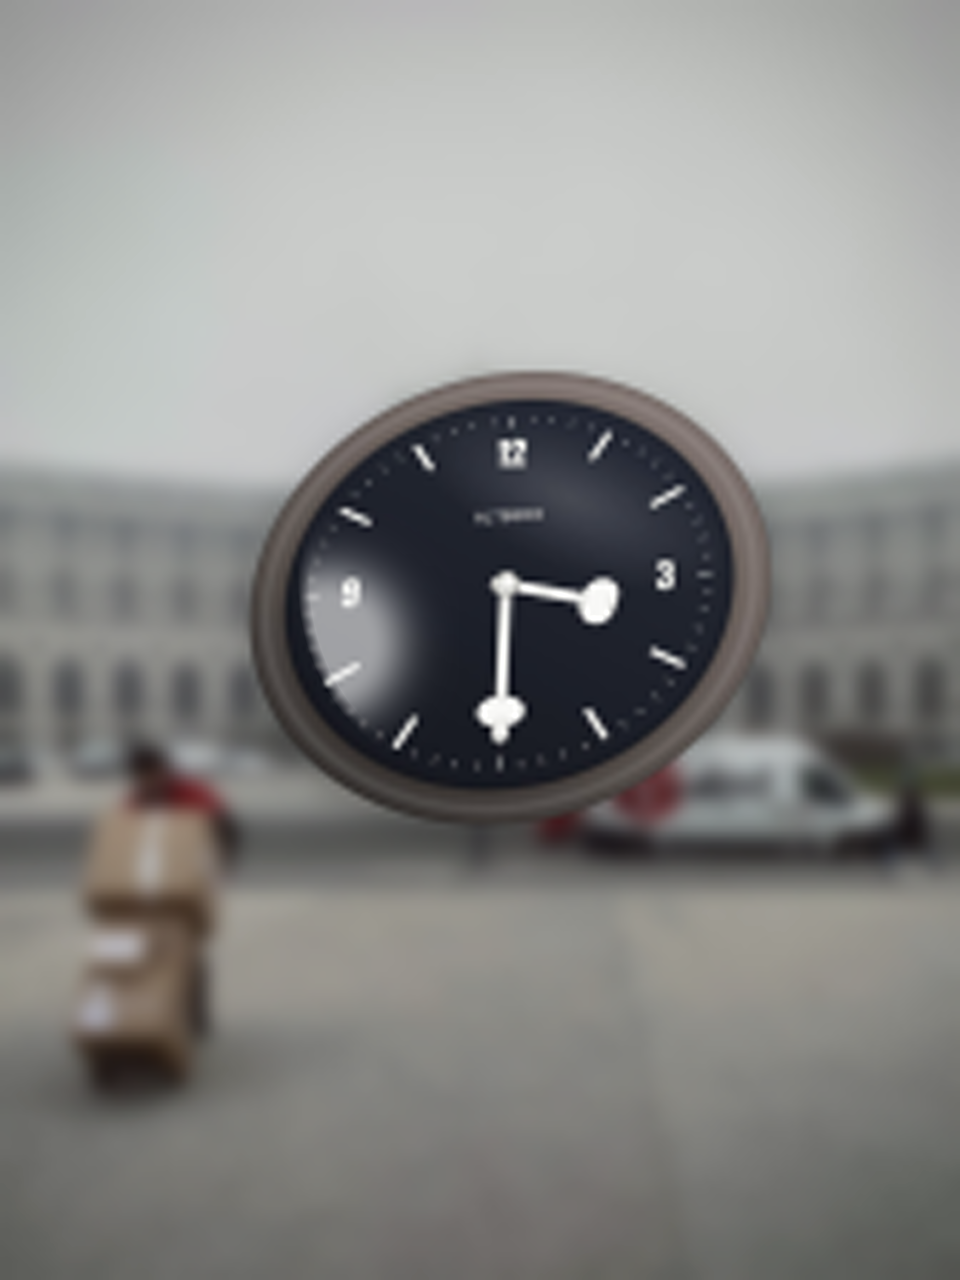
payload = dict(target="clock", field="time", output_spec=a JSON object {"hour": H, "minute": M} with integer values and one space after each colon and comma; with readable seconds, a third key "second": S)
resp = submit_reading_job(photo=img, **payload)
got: {"hour": 3, "minute": 30}
